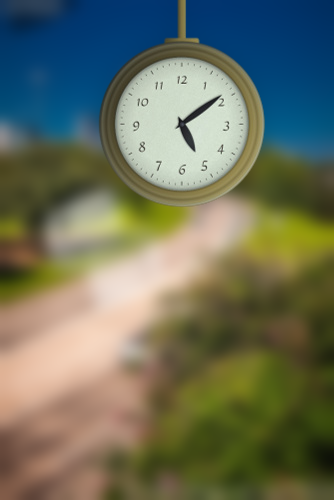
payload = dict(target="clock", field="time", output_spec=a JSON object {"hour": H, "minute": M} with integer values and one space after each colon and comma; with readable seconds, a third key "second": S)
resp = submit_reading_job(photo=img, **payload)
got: {"hour": 5, "minute": 9}
